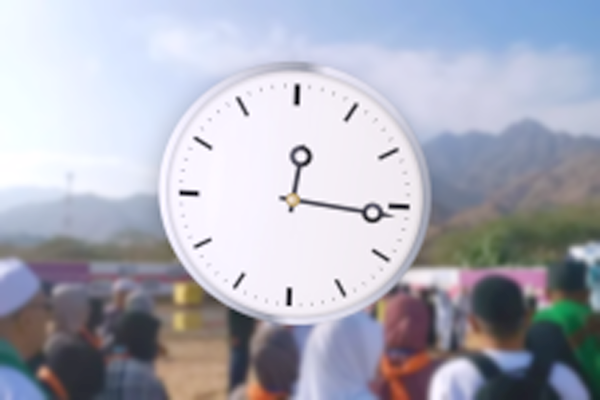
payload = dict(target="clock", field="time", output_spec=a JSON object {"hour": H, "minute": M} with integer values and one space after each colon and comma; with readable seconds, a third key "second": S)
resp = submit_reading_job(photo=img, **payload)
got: {"hour": 12, "minute": 16}
